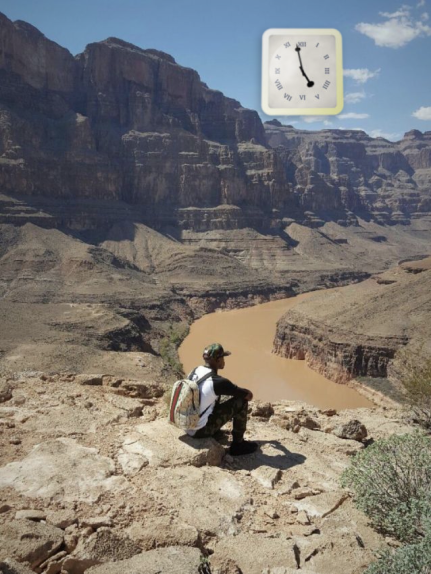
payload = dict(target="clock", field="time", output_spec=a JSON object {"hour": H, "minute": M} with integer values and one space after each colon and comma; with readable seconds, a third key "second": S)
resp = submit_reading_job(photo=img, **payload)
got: {"hour": 4, "minute": 58}
